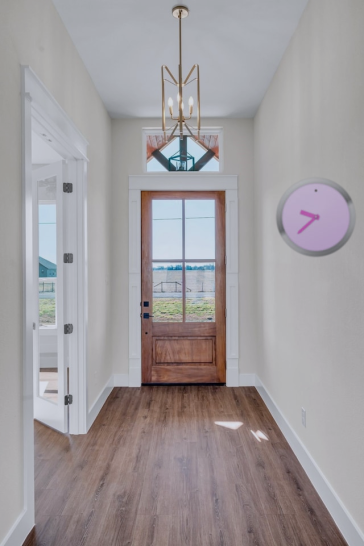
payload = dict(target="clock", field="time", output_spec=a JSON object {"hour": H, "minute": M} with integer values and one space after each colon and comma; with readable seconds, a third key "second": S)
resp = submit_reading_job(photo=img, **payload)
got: {"hour": 9, "minute": 38}
